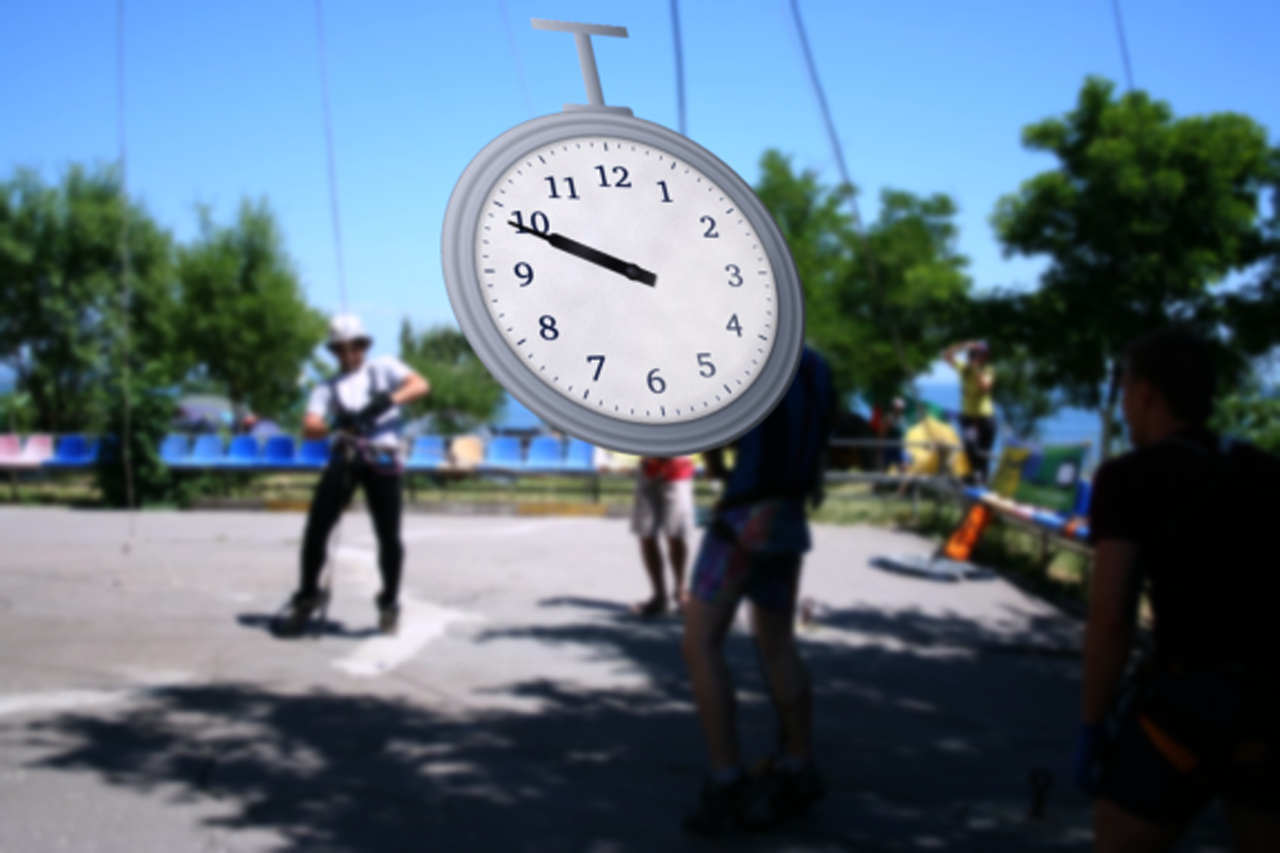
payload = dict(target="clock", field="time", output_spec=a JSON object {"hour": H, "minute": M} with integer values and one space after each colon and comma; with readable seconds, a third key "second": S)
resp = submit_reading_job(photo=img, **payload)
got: {"hour": 9, "minute": 49}
